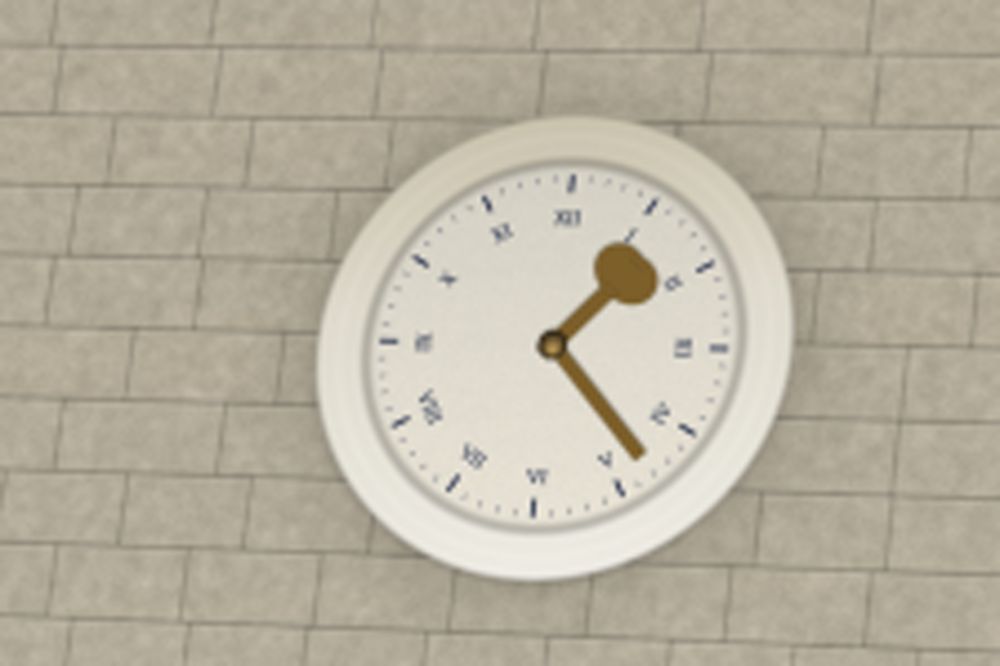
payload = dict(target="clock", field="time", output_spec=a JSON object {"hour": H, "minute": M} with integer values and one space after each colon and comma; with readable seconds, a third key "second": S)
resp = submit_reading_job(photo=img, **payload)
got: {"hour": 1, "minute": 23}
